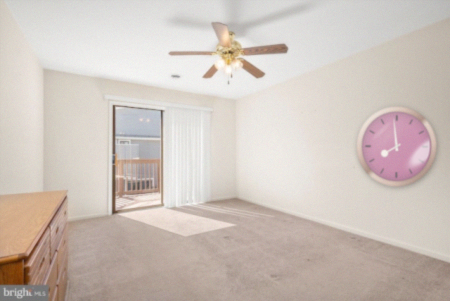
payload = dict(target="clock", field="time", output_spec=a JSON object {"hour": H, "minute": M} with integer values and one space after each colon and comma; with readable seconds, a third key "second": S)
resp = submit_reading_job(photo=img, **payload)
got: {"hour": 7, "minute": 59}
